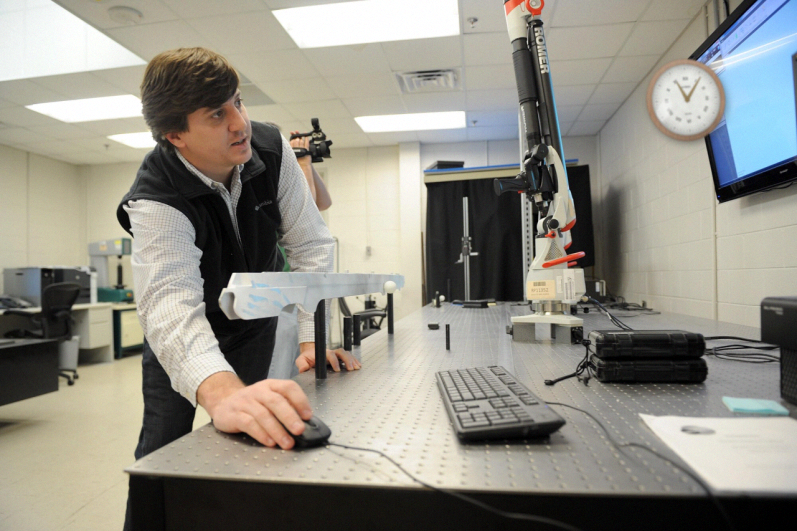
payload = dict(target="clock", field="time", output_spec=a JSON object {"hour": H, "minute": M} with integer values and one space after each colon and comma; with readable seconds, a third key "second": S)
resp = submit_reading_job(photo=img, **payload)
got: {"hour": 11, "minute": 6}
